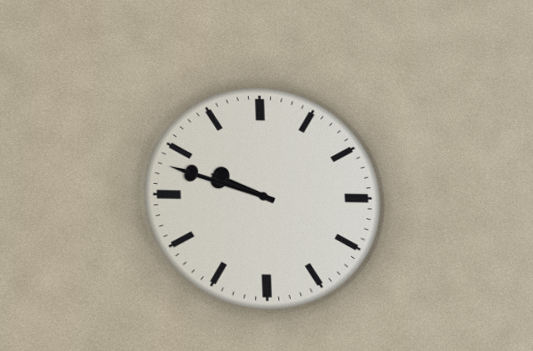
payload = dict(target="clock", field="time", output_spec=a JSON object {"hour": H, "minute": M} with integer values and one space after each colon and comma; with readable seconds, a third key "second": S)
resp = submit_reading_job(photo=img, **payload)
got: {"hour": 9, "minute": 48}
